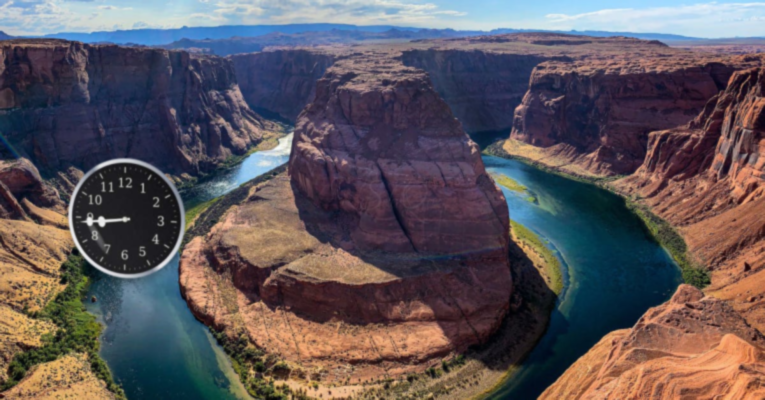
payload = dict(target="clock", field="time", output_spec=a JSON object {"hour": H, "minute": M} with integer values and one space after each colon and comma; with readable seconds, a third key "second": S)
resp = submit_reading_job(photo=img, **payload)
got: {"hour": 8, "minute": 44}
